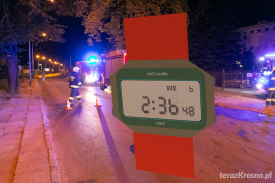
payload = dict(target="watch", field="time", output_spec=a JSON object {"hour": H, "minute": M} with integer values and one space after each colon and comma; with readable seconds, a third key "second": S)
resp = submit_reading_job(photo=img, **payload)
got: {"hour": 2, "minute": 36, "second": 48}
